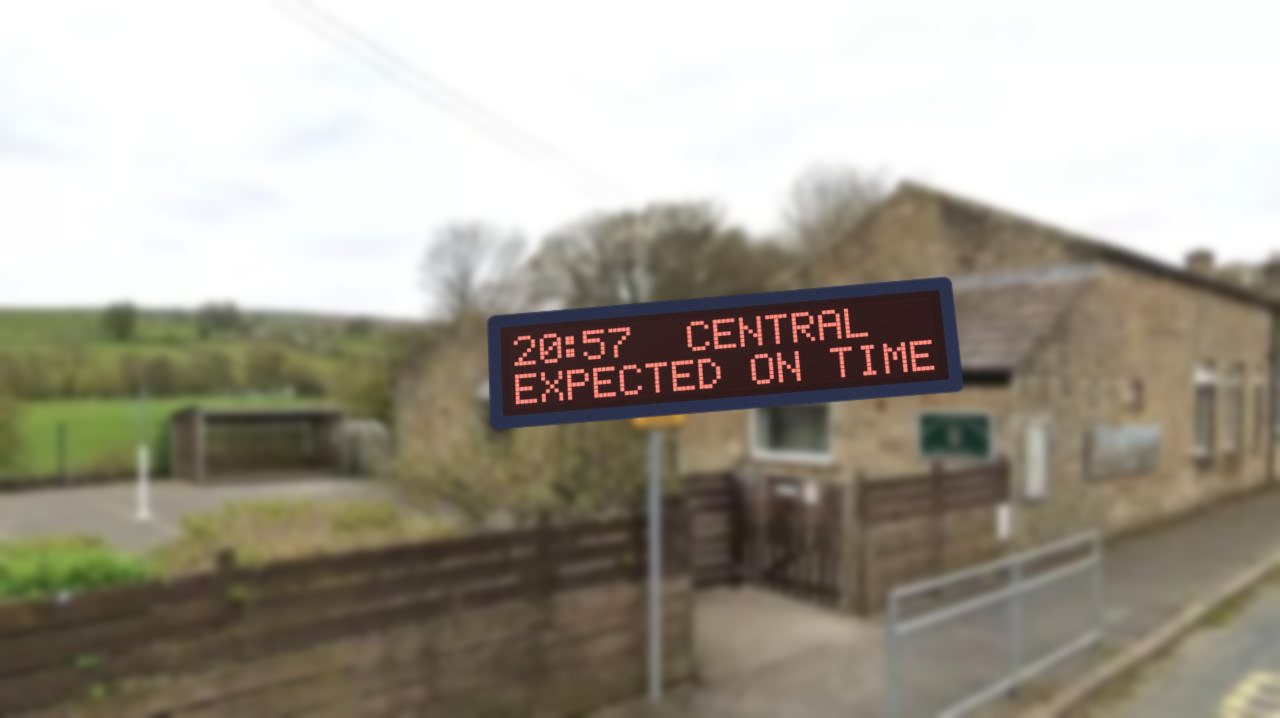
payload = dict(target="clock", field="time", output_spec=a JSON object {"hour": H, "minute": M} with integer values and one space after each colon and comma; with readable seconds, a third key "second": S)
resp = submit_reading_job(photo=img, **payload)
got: {"hour": 20, "minute": 57}
